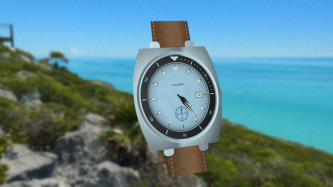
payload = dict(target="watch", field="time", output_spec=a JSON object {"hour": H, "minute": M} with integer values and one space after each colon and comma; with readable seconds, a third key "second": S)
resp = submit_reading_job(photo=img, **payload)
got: {"hour": 4, "minute": 24}
